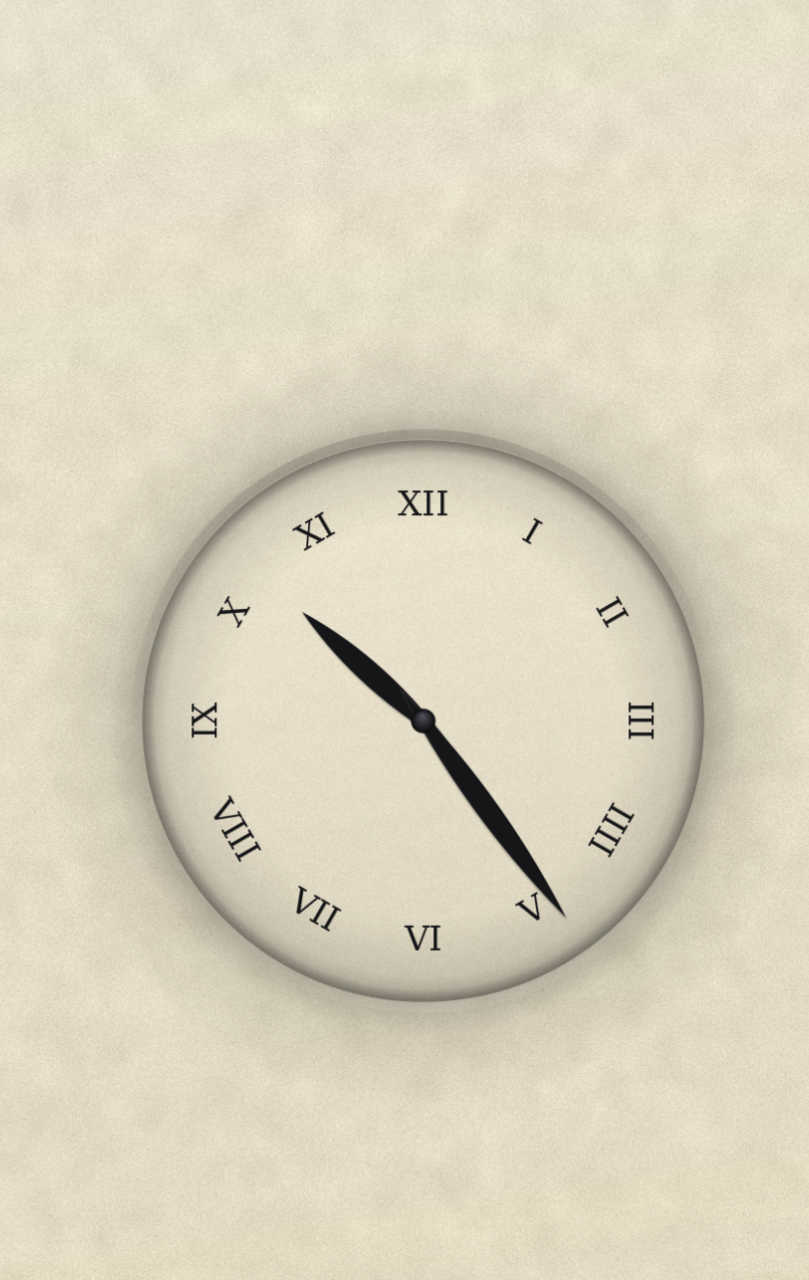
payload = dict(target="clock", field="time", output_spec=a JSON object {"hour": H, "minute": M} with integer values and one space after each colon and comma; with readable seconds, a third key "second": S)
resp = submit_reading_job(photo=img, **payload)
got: {"hour": 10, "minute": 24}
